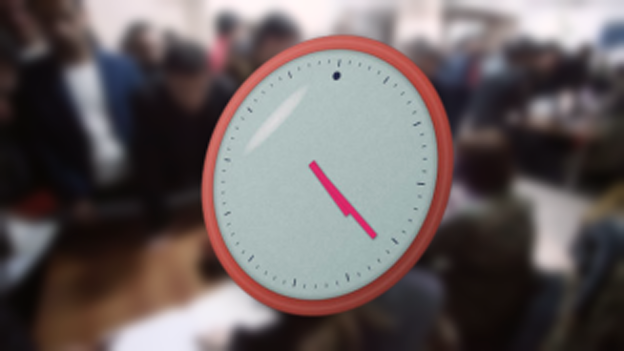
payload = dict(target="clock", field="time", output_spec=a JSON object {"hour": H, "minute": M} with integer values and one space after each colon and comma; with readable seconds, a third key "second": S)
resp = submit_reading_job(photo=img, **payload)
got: {"hour": 4, "minute": 21}
